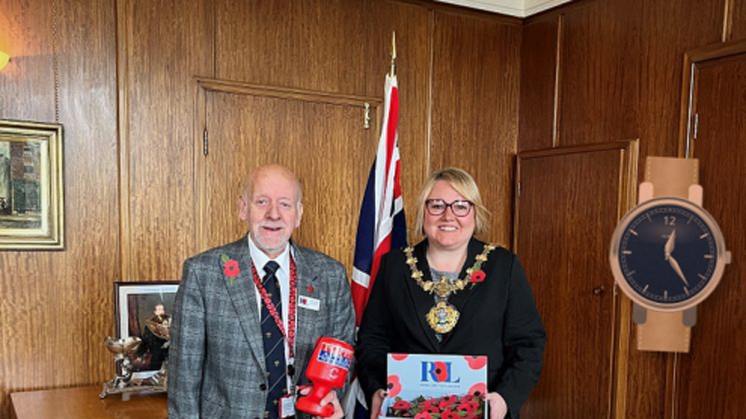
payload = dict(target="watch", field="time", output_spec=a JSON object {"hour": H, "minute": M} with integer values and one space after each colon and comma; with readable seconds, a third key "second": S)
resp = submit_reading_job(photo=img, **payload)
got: {"hour": 12, "minute": 24}
